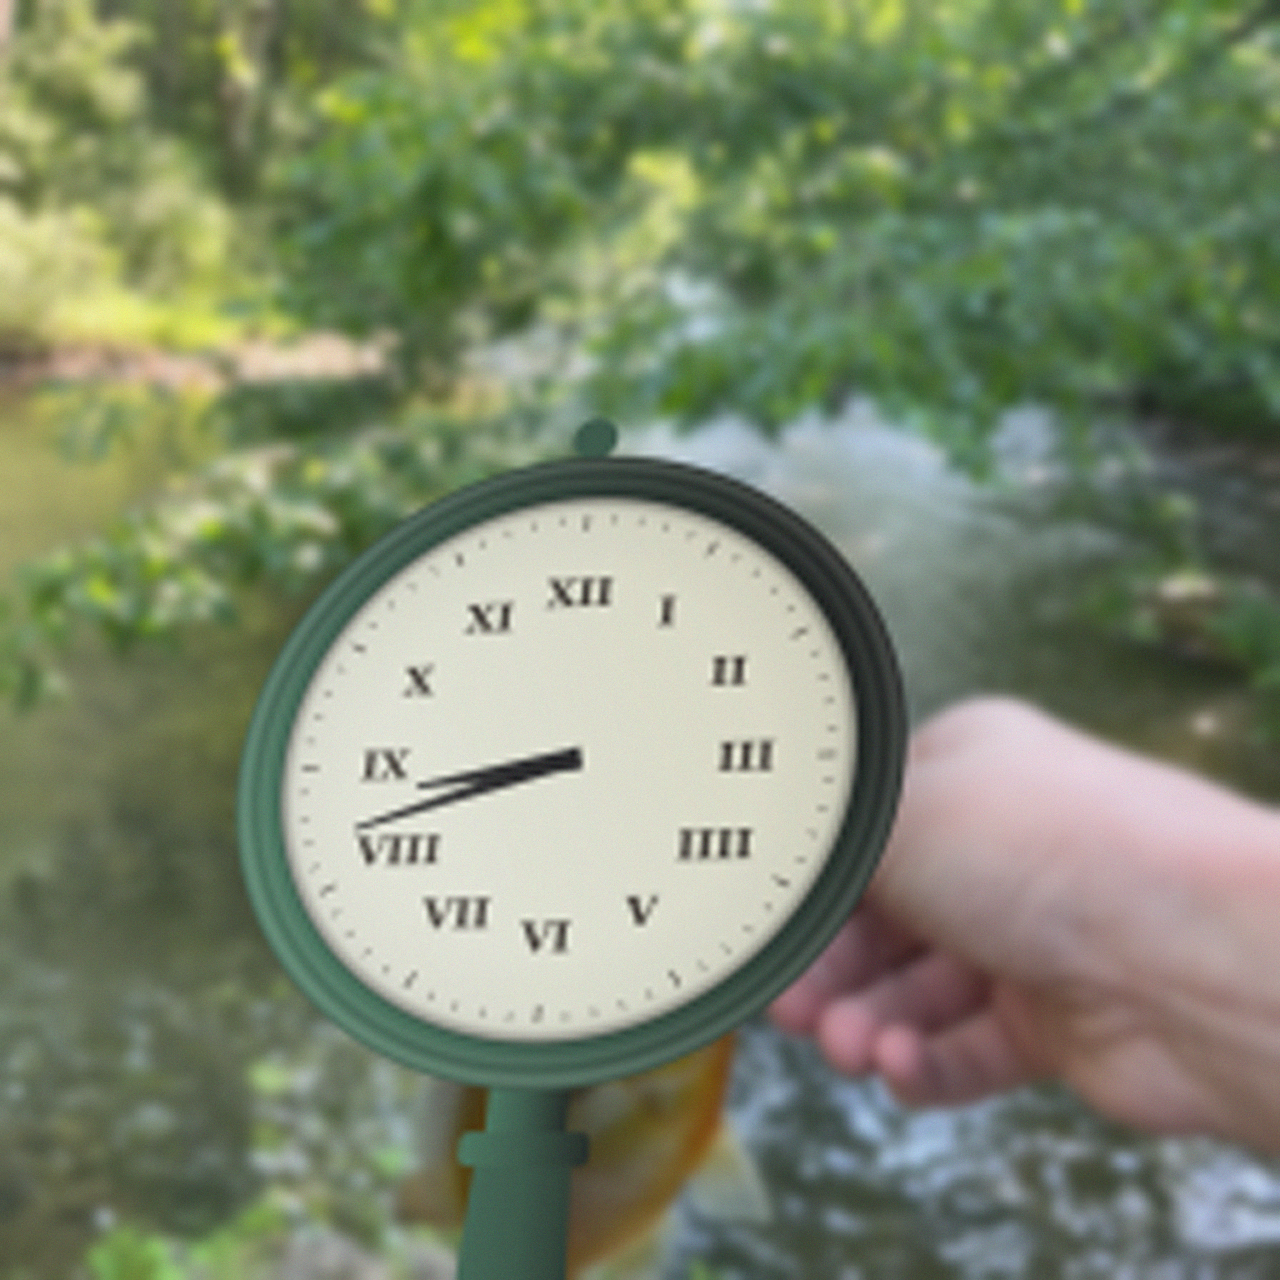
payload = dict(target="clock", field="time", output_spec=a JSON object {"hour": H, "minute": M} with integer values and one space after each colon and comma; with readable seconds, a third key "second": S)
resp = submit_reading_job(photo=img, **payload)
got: {"hour": 8, "minute": 42}
